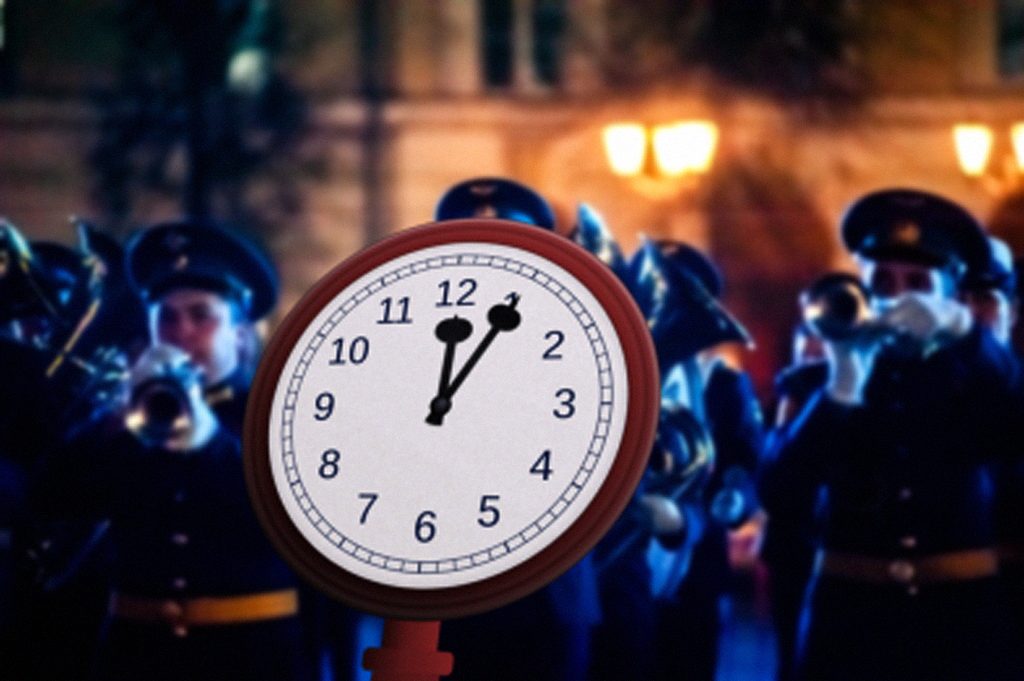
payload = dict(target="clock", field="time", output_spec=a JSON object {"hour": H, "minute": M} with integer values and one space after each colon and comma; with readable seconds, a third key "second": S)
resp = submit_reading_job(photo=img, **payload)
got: {"hour": 12, "minute": 5}
